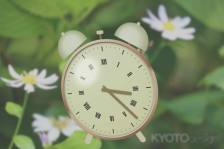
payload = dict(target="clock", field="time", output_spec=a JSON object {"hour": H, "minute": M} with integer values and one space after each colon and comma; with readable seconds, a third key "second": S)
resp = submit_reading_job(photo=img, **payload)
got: {"hour": 3, "minute": 23}
